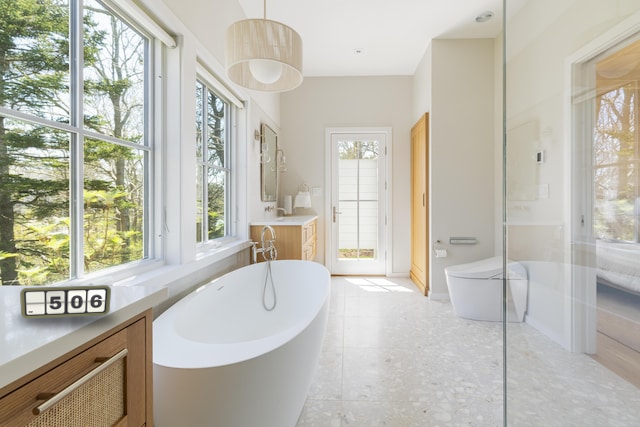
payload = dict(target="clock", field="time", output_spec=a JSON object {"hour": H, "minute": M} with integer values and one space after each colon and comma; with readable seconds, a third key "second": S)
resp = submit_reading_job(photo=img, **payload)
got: {"hour": 5, "minute": 6}
